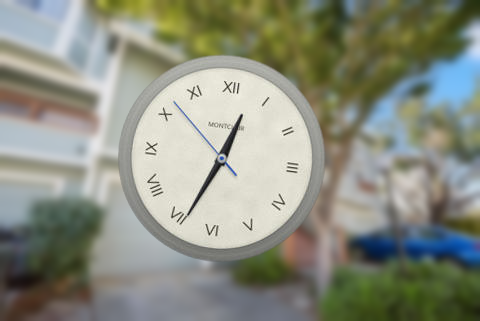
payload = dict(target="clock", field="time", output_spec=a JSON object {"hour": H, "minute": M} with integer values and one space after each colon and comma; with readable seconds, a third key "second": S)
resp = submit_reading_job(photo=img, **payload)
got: {"hour": 12, "minute": 33, "second": 52}
